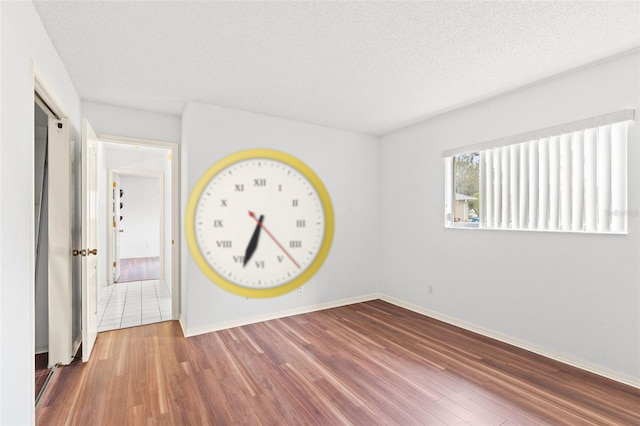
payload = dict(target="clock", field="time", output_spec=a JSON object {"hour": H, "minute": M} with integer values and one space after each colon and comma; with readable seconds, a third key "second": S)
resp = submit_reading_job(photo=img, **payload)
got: {"hour": 6, "minute": 33, "second": 23}
